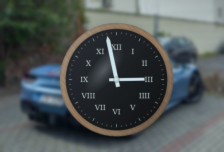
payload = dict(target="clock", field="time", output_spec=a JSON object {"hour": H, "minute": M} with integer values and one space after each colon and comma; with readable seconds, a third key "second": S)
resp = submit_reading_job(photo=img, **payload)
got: {"hour": 2, "minute": 58}
